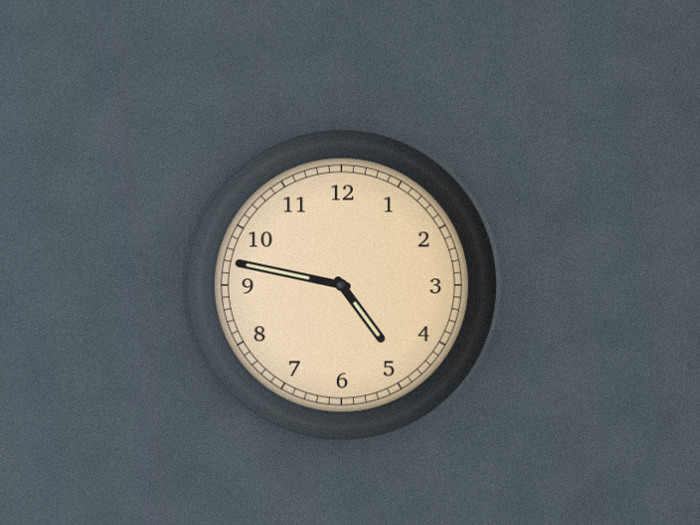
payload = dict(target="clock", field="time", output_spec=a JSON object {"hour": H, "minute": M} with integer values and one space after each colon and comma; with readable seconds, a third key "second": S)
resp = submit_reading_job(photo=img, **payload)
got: {"hour": 4, "minute": 47}
